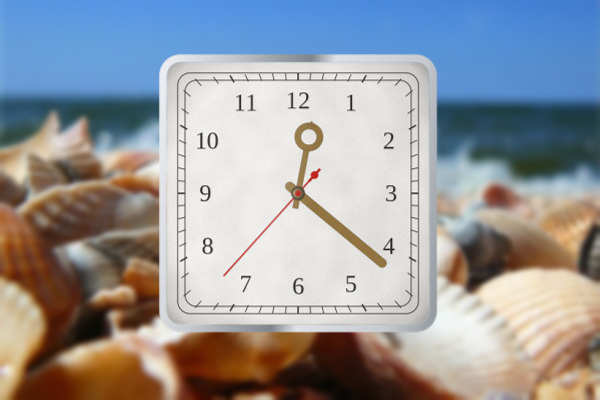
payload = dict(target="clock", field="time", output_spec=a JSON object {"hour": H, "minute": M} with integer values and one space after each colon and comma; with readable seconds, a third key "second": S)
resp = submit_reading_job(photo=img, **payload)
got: {"hour": 12, "minute": 21, "second": 37}
